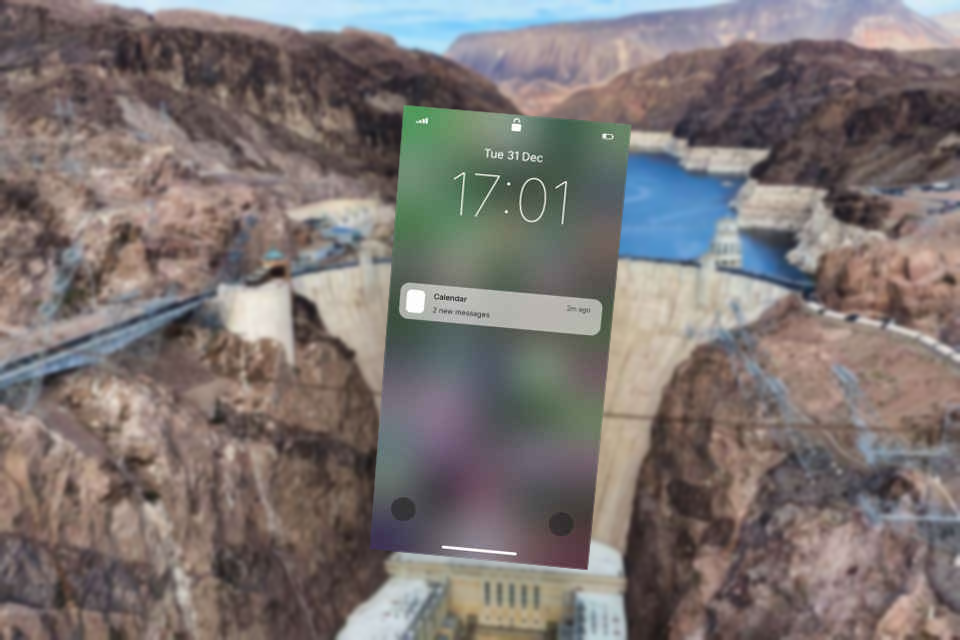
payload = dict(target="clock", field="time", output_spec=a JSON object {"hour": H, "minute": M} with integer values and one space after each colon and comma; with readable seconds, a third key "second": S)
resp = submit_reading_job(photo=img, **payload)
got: {"hour": 17, "minute": 1}
